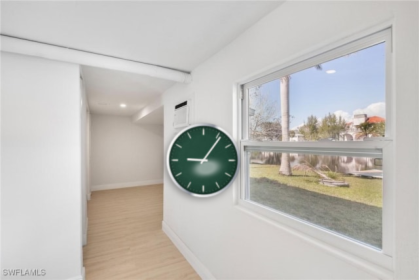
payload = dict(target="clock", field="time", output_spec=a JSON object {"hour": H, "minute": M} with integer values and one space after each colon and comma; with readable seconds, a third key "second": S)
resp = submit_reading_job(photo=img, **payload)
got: {"hour": 9, "minute": 6}
